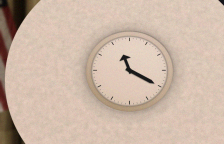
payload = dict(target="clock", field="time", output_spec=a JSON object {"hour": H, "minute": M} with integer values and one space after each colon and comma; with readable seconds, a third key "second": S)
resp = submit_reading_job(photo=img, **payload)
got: {"hour": 11, "minute": 20}
